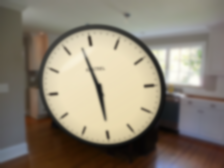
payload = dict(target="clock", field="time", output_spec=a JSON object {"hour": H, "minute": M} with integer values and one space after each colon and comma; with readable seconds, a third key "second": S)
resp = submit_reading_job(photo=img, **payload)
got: {"hour": 5, "minute": 58}
